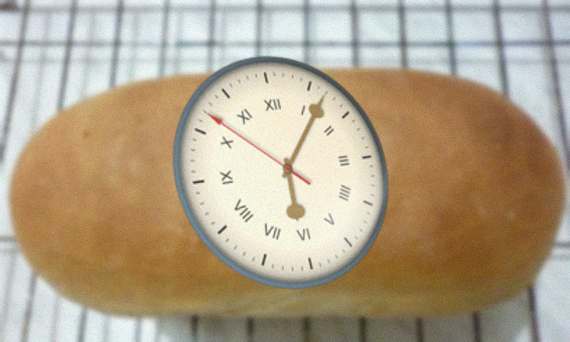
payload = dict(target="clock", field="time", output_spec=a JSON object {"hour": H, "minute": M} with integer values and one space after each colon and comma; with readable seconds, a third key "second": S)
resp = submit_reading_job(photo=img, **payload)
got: {"hour": 6, "minute": 6, "second": 52}
